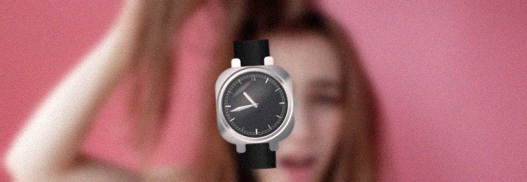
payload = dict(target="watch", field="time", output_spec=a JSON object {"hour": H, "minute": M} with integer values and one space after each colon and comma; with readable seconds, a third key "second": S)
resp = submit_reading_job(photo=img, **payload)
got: {"hour": 10, "minute": 43}
